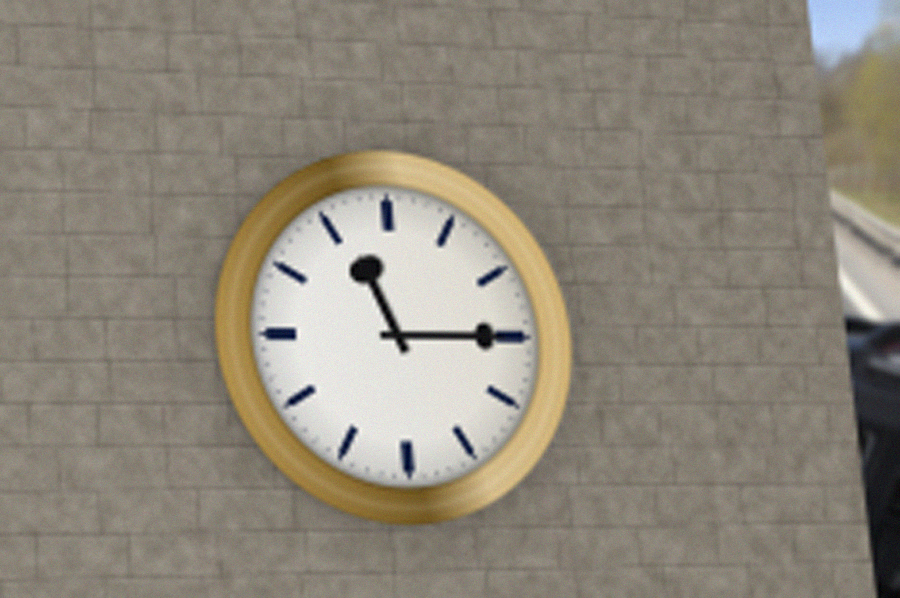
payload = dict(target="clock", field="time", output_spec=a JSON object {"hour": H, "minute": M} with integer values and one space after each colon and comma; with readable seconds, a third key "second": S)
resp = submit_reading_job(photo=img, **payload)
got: {"hour": 11, "minute": 15}
